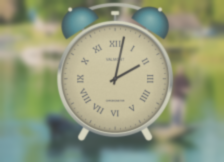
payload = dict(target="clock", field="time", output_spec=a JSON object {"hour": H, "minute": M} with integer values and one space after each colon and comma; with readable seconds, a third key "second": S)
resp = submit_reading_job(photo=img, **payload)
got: {"hour": 2, "minute": 2}
